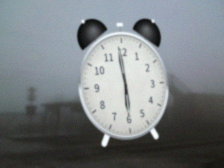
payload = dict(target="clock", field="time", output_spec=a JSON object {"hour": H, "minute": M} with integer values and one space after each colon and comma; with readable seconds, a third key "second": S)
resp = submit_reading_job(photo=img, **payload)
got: {"hour": 5, "minute": 59}
